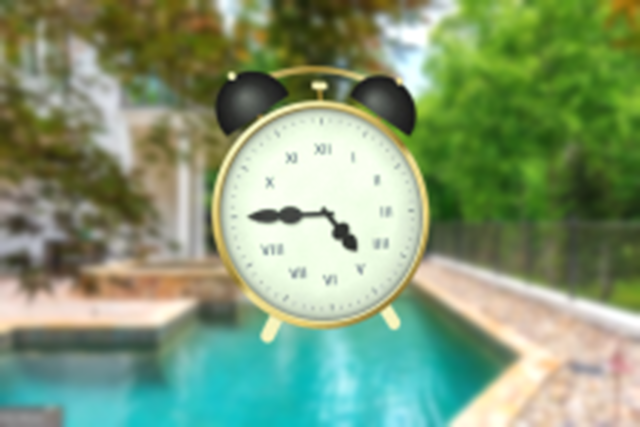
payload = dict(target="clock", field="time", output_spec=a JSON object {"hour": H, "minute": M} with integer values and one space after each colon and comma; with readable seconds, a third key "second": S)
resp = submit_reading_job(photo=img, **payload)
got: {"hour": 4, "minute": 45}
